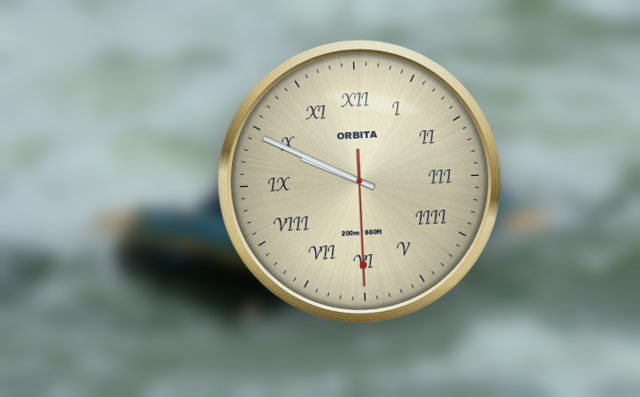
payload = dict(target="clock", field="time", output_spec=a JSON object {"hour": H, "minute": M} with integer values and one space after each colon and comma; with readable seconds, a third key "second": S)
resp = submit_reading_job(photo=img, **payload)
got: {"hour": 9, "minute": 49, "second": 30}
